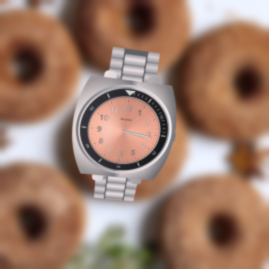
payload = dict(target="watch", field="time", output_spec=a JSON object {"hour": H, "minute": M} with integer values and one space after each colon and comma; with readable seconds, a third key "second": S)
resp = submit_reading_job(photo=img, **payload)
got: {"hour": 3, "minute": 16}
